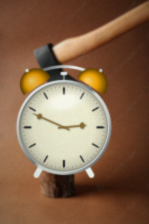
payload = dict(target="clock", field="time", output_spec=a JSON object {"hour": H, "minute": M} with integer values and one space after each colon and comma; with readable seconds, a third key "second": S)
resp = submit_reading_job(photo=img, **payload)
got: {"hour": 2, "minute": 49}
